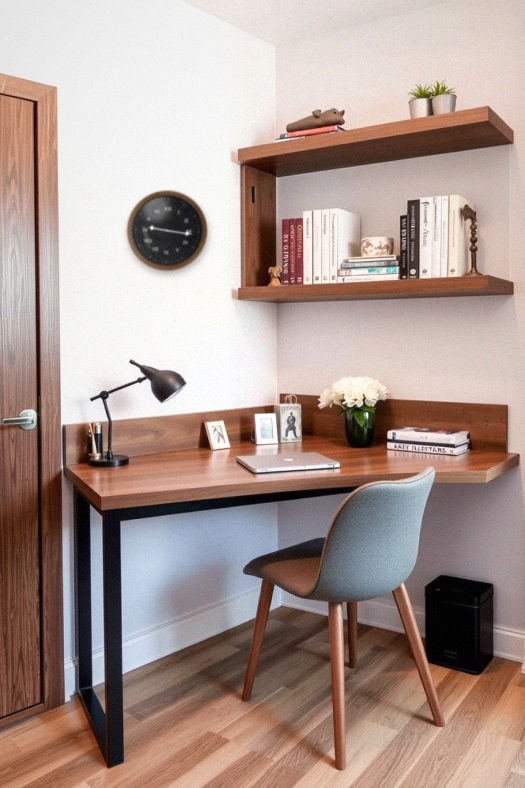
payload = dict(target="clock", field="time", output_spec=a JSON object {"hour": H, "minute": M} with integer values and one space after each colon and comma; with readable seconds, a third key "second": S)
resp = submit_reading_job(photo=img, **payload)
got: {"hour": 9, "minute": 16}
